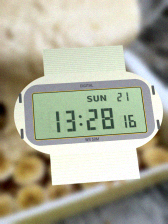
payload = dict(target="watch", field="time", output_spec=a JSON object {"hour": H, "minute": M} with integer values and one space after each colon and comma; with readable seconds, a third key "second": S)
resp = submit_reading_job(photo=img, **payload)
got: {"hour": 13, "minute": 28, "second": 16}
